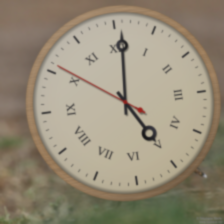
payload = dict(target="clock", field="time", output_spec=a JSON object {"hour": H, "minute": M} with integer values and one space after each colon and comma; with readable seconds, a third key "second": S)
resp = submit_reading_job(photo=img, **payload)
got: {"hour": 5, "minute": 0, "second": 51}
